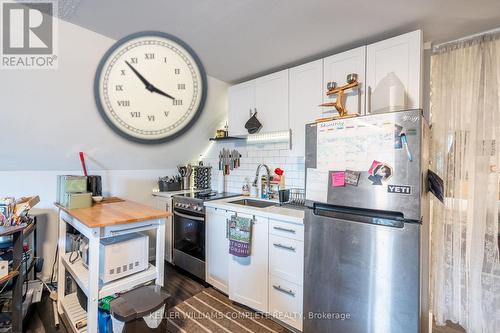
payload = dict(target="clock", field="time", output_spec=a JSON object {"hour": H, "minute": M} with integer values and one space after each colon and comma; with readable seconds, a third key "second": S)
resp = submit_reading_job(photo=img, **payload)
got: {"hour": 3, "minute": 53}
